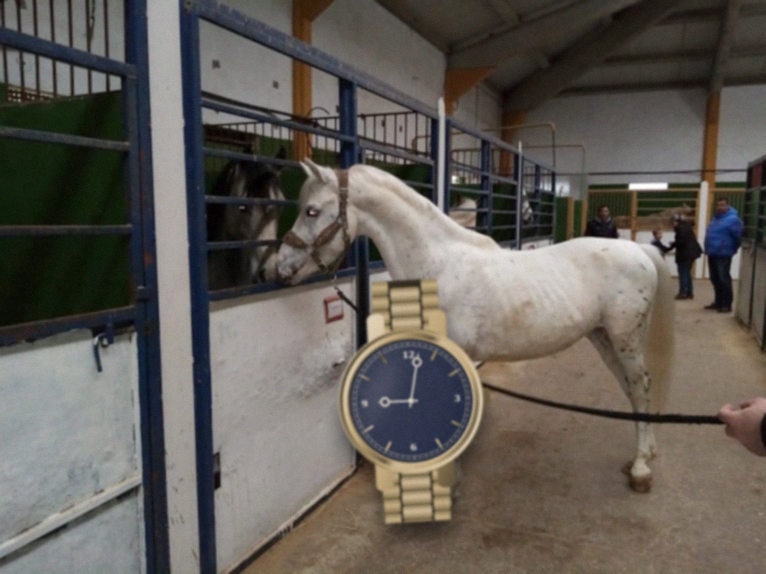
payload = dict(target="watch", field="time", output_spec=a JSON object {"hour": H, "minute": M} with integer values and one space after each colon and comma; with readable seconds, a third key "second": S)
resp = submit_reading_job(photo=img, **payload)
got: {"hour": 9, "minute": 2}
